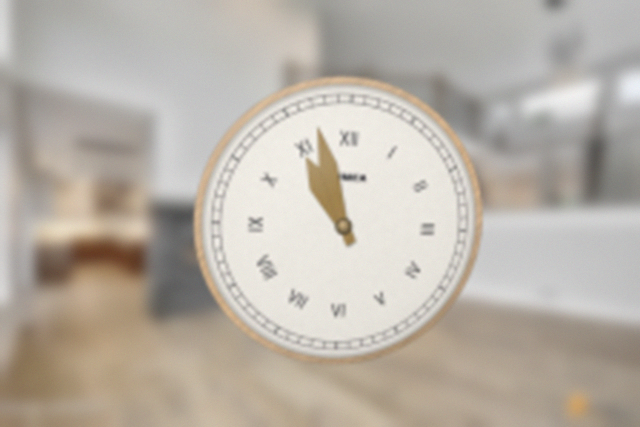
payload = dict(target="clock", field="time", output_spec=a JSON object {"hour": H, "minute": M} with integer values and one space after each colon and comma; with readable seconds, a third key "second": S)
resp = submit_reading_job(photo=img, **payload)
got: {"hour": 10, "minute": 57}
